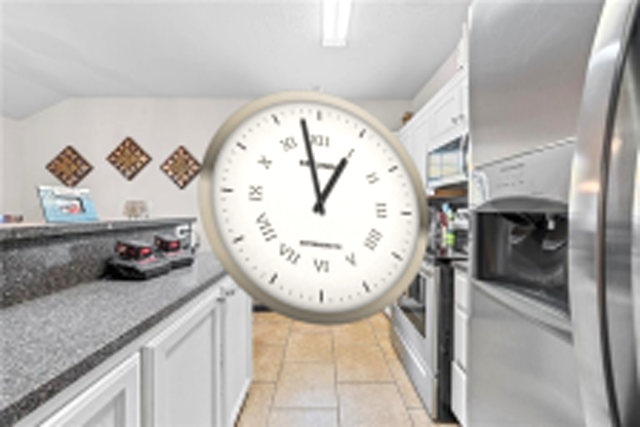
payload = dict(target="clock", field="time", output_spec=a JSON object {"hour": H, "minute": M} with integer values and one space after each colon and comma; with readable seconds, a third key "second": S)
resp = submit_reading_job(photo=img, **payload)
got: {"hour": 12, "minute": 58}
